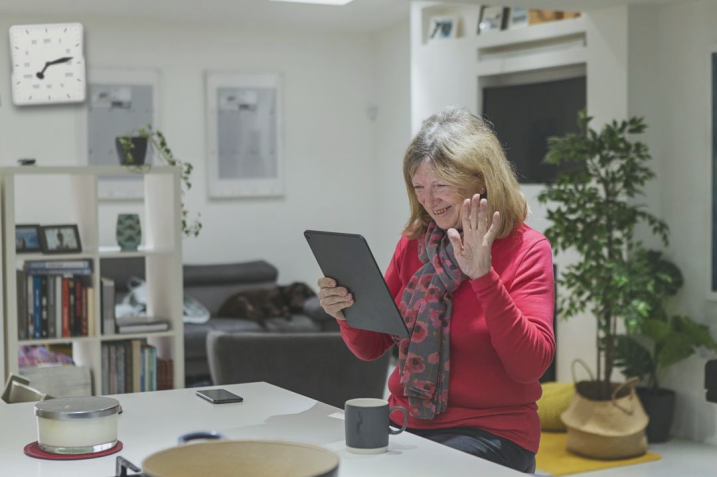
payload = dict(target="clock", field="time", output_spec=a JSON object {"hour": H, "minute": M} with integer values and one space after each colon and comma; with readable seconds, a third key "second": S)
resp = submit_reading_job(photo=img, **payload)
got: {"hour": 7, "minute": 13}
